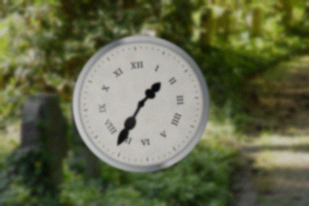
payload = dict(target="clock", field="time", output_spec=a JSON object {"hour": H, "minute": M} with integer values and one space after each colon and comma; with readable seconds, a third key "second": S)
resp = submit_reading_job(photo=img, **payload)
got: {"hour": 1, "minute": 36}
